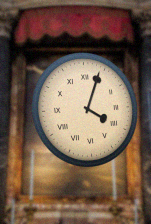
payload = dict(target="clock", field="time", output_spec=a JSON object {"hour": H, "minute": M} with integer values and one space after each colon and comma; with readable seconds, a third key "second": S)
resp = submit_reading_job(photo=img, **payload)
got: {"hour": 4, "minute": 4}
